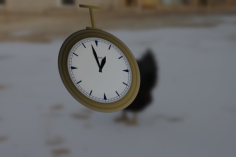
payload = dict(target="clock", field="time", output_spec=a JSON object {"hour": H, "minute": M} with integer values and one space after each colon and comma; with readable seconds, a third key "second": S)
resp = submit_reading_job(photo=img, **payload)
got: {"hour": 12, "minute": 58}
